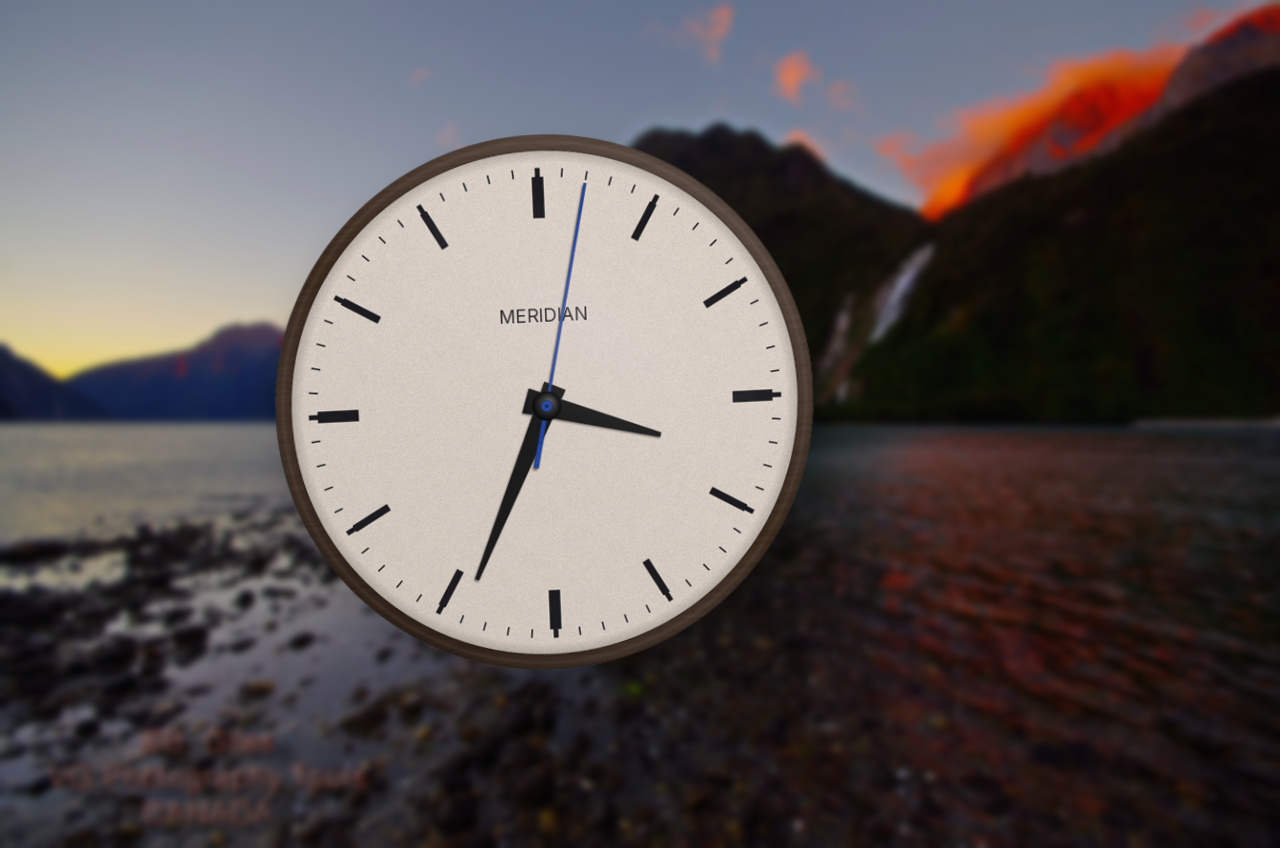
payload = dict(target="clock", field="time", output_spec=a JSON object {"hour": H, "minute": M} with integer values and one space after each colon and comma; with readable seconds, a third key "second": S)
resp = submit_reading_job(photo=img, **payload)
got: {"hour": 3, "minute": 34, "second": 2}
